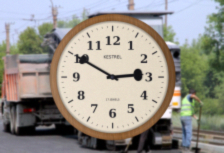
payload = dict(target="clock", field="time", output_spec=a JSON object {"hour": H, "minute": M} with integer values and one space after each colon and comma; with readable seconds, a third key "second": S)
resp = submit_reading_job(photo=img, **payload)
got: {"hour": 2, "minute": 50}
